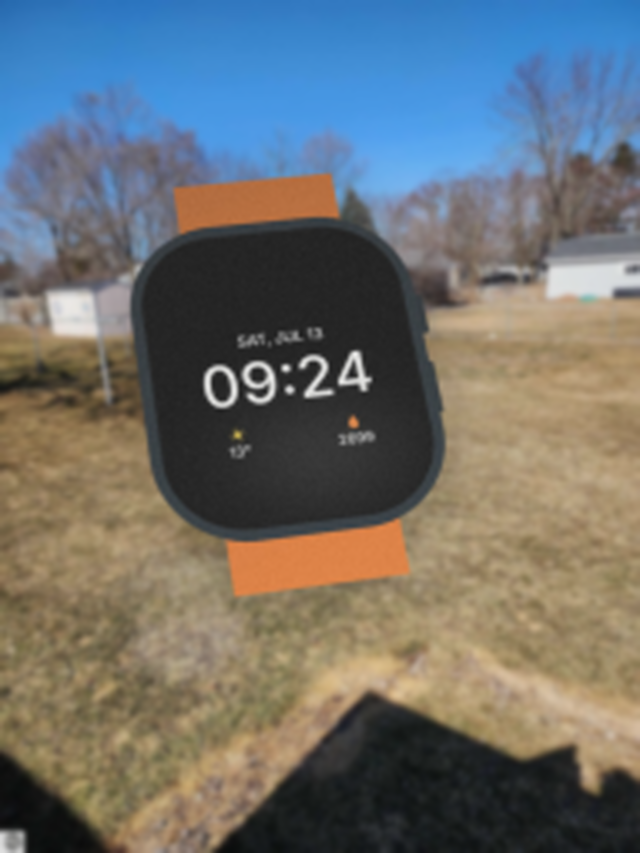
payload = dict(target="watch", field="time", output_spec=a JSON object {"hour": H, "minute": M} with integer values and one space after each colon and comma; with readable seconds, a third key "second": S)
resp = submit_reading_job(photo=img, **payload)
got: {"hour": 9, "minute": 24}
